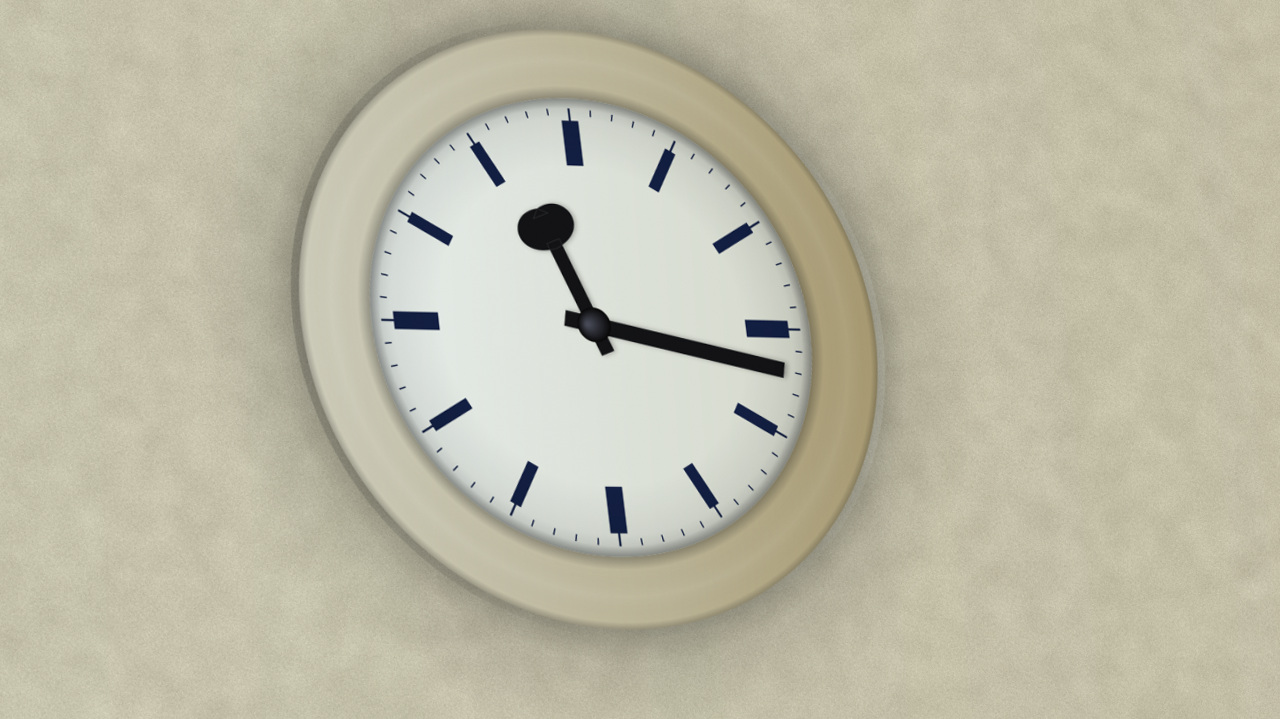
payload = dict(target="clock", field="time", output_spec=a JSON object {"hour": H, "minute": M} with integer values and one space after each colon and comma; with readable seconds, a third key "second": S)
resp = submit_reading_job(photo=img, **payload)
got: {"hour": 11, "minute": 17}
